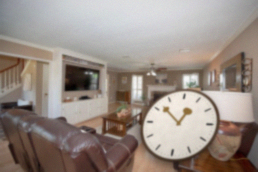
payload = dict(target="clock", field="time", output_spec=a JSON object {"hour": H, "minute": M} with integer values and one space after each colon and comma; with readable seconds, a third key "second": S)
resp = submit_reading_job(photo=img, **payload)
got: {"hour": 12, "minute": 52}
